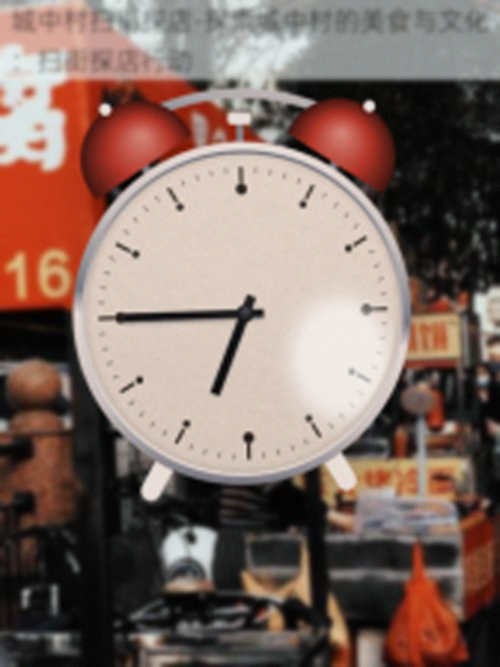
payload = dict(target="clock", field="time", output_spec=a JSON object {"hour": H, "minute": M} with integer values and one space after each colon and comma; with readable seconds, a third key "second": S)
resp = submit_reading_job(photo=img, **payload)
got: {"hour": 6, "minute": 45}
